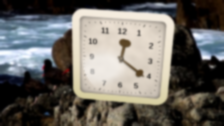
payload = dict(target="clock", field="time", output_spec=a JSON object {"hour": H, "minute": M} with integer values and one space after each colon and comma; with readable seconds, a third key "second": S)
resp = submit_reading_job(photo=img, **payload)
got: {"hour": 12, "minute": 21}
